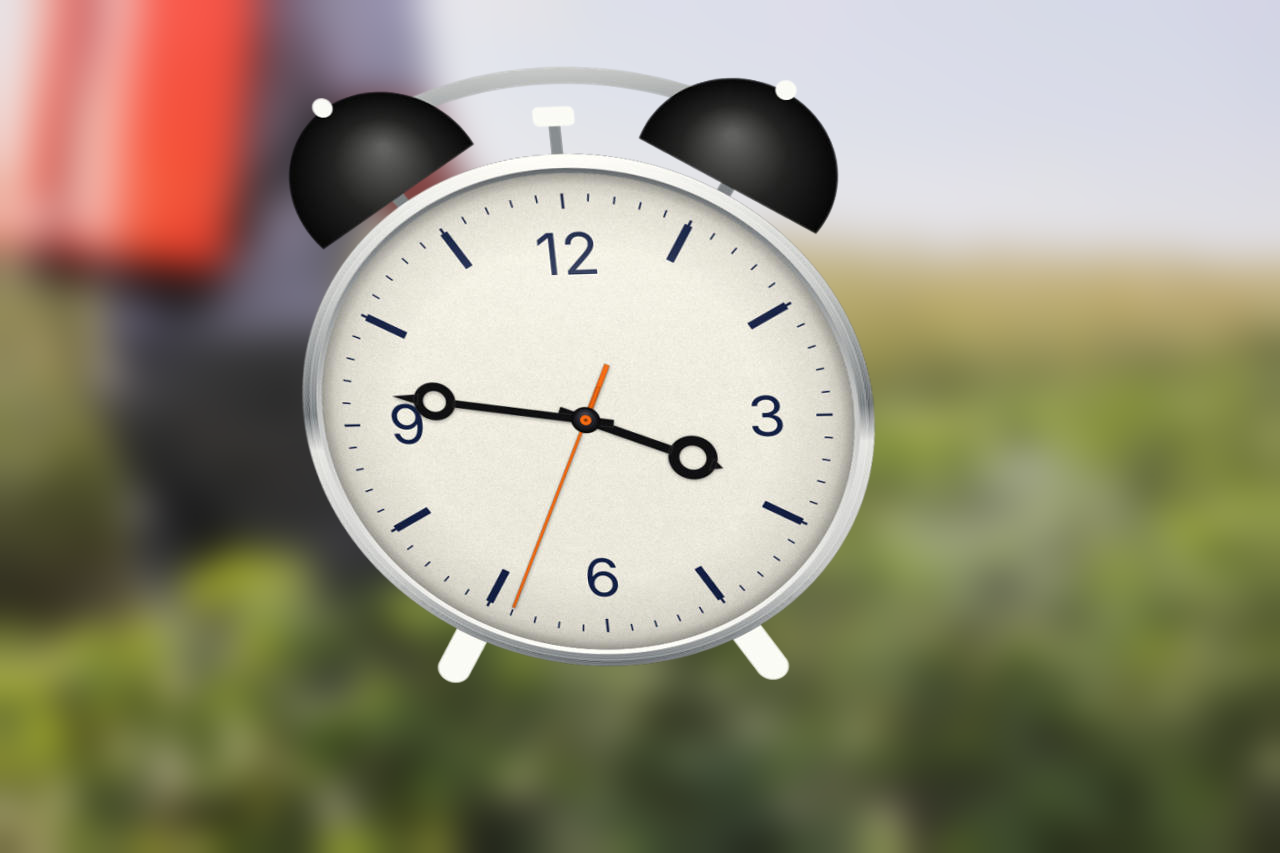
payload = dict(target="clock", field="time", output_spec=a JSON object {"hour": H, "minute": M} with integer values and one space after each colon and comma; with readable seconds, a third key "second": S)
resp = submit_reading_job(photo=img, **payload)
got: {"hour": 3, "minute": 46, "second": 34}
